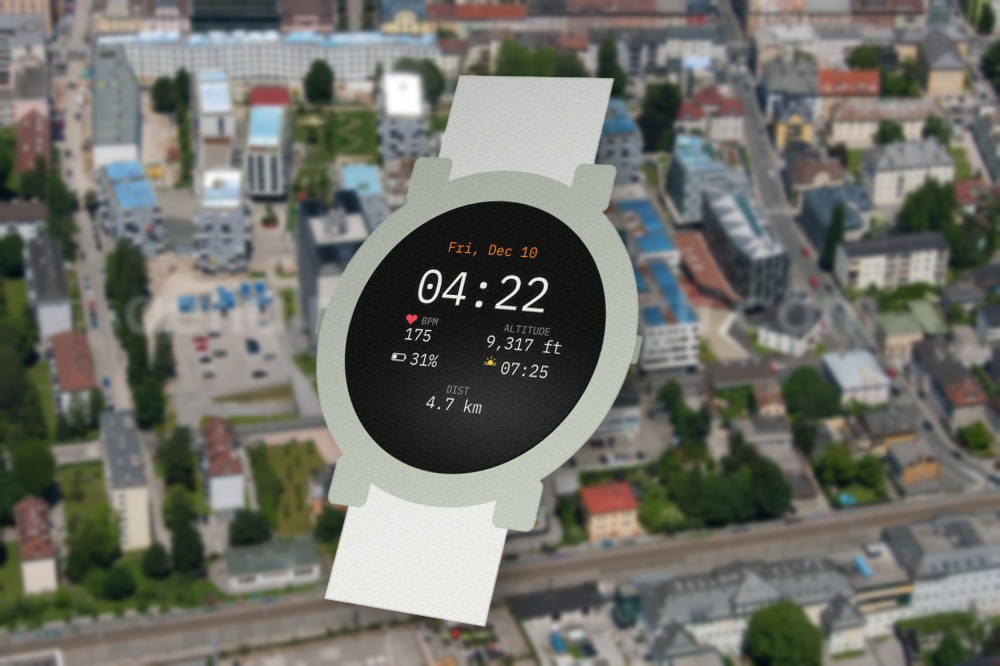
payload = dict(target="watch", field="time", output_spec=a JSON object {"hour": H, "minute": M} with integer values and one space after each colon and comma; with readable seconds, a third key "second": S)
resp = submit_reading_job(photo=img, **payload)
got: {"hour": 4, "minute": 22}
